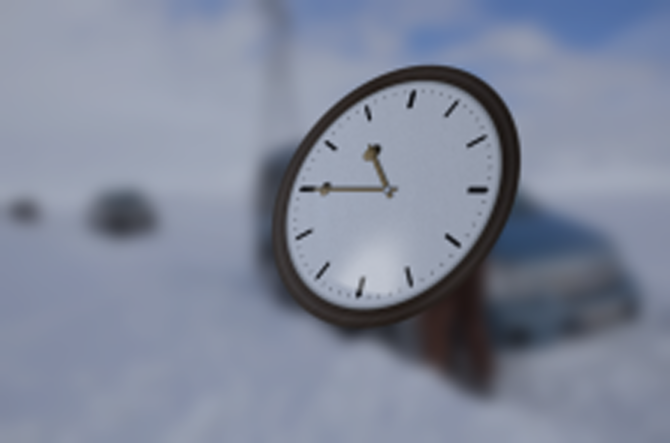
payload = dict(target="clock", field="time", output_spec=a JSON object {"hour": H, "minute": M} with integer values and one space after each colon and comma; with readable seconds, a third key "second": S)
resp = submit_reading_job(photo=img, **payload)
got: {"hour": 10, "minute": 45}
